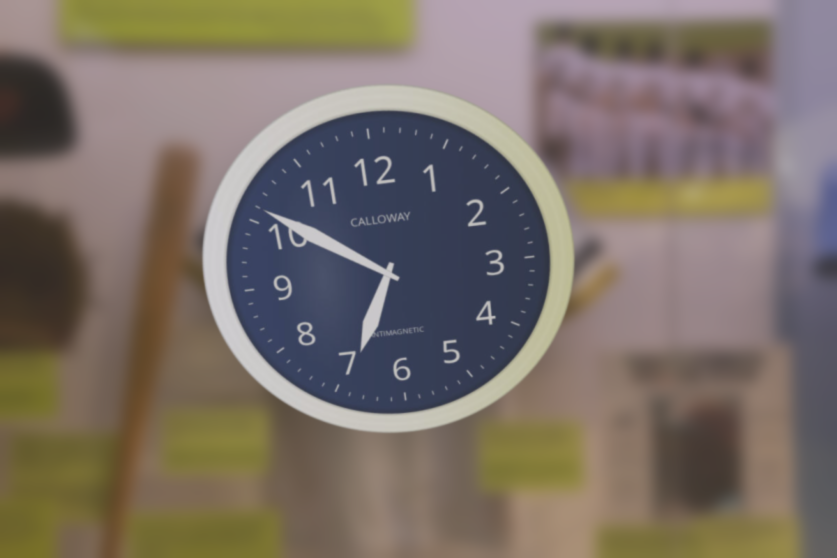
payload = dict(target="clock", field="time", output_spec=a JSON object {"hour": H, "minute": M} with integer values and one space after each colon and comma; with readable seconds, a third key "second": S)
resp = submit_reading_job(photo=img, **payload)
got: {"hour": 6, "minute": 51}
